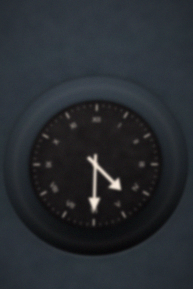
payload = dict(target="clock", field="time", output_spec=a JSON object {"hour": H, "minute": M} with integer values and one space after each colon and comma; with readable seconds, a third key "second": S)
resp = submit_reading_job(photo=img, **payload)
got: {"hour": 4, "minute": 30}
